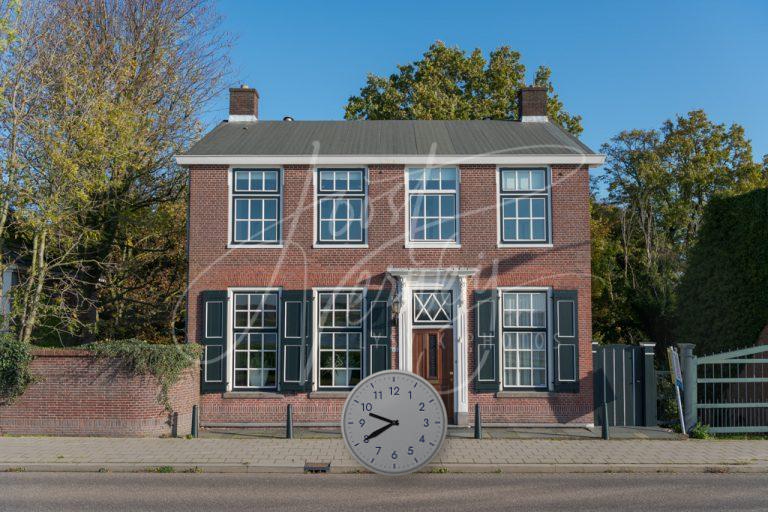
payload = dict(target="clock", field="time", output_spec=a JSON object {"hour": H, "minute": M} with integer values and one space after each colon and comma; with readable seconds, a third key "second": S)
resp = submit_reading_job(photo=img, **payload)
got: {"hour": 9, "minute": 40}
